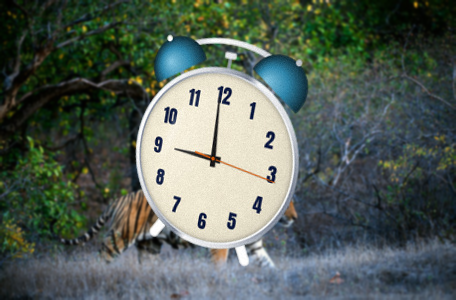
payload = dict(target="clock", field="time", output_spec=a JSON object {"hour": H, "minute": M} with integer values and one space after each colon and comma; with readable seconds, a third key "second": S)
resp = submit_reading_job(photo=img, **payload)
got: {"hour": 8, "minute": 59, "second": 16}
